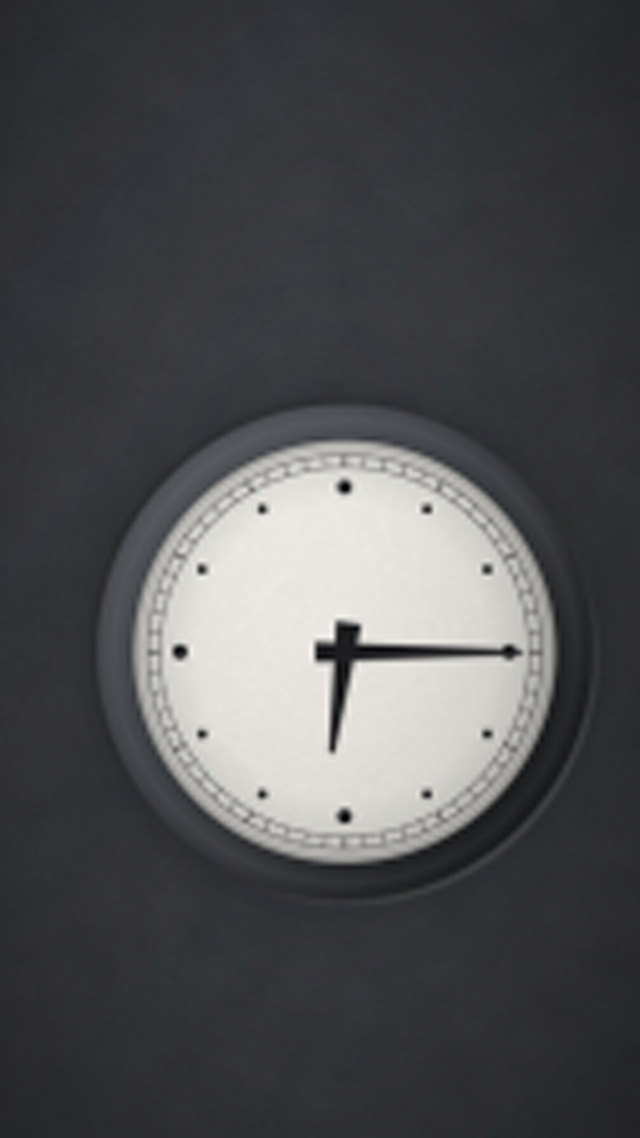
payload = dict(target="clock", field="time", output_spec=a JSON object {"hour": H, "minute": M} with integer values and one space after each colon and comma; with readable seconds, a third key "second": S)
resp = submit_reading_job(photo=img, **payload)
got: {"hour": 6, "minute": 15}
